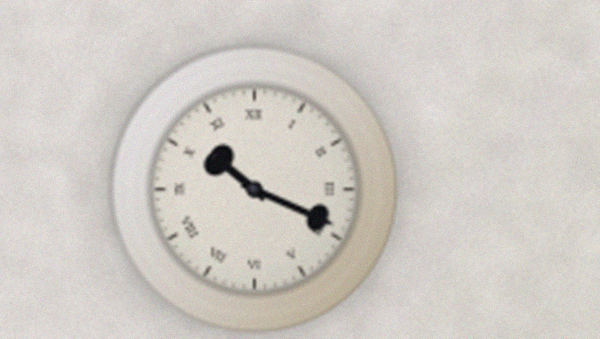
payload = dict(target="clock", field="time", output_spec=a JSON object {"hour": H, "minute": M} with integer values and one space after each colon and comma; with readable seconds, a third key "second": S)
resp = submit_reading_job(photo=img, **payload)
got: {"hour": 10, "minute": 19}
